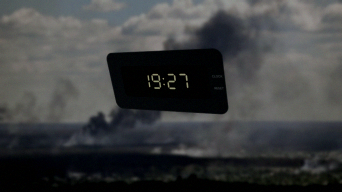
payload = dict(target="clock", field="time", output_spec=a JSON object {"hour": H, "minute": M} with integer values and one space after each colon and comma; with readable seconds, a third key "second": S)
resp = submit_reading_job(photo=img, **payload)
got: {"hour": 19, "minute": 27}
